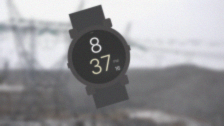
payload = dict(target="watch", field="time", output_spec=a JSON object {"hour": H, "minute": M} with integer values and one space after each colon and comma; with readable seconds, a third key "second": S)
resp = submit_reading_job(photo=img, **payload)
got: {"hour": 8, "minute": 37}
